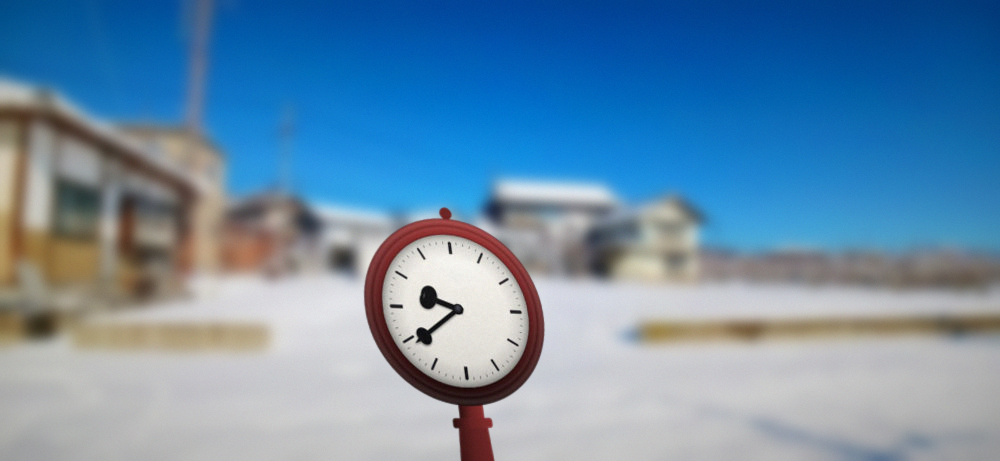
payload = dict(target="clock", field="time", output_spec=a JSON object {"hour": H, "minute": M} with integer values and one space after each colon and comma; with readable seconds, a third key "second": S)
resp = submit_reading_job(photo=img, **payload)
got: {"hour": 9, "minute": 39}
